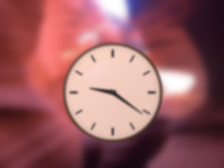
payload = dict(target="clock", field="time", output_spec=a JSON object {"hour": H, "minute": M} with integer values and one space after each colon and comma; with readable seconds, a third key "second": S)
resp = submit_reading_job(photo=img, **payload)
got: {"hour": 9, "minute": 21}
